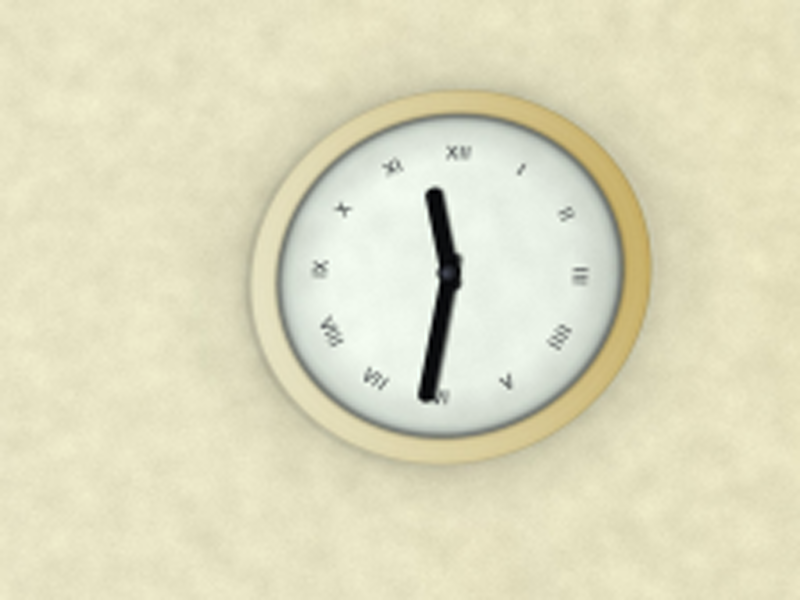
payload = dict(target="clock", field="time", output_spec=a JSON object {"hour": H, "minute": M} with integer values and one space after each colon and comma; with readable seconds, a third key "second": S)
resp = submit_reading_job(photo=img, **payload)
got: {"hour": 11, "minute": 31}
